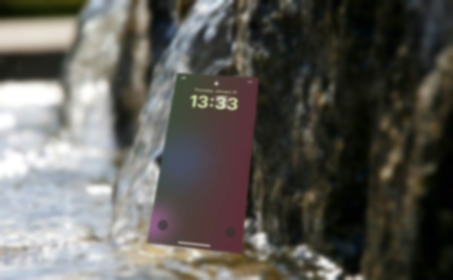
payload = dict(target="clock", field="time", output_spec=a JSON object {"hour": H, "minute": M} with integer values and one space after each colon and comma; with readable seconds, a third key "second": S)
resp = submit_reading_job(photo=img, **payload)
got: {"hour": 13, "minute": 33}
